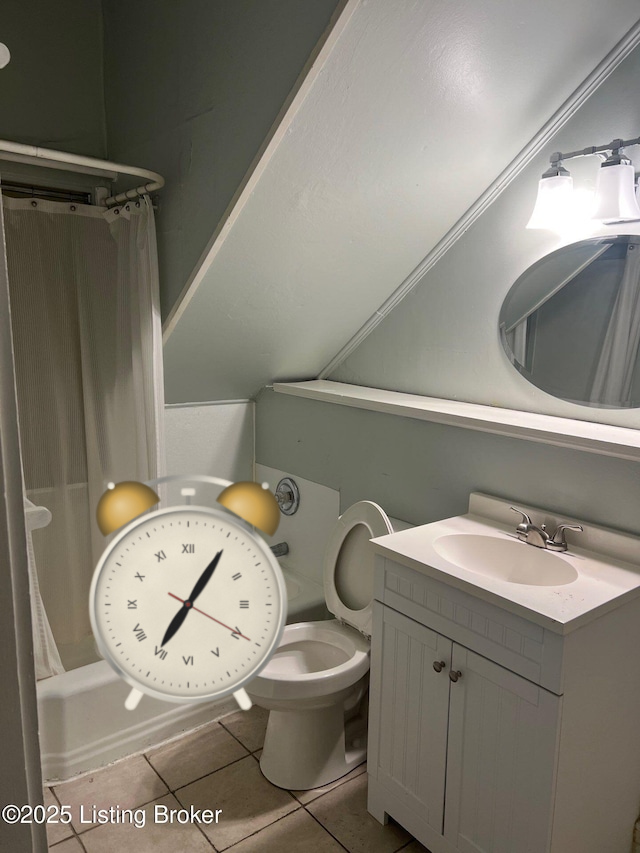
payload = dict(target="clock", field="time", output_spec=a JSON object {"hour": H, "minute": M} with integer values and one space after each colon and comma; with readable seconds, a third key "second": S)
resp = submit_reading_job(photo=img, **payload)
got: {"hour": 7, "minute": 5, "second": 20}
